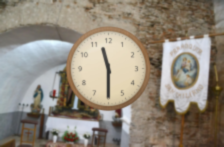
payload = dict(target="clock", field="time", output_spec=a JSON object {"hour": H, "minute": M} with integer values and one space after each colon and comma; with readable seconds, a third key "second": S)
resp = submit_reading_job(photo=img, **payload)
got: {"hour": 11, "minute": 30}
